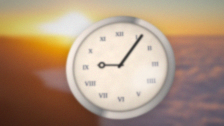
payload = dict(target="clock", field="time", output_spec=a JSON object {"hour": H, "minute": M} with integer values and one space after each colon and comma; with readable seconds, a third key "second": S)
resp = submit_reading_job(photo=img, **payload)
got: {"hour": 9, "minute": 6}
